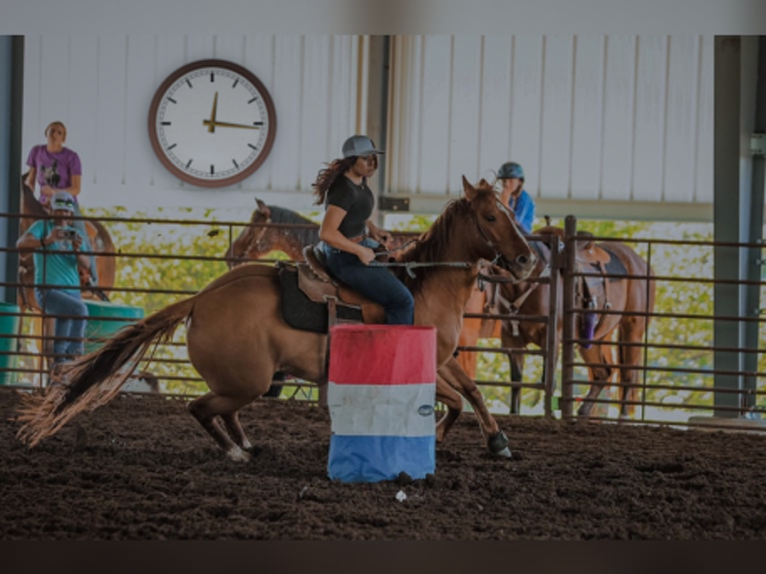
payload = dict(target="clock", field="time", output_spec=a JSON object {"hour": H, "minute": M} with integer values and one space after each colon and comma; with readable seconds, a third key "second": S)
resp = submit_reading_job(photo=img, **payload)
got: {"hour": 12, "minute": 16}
